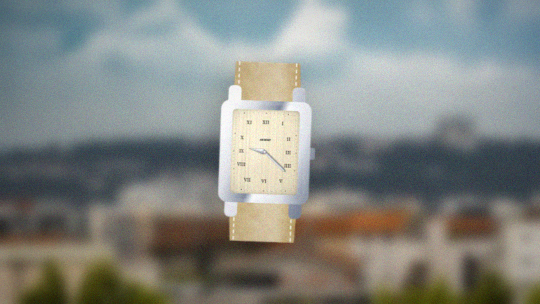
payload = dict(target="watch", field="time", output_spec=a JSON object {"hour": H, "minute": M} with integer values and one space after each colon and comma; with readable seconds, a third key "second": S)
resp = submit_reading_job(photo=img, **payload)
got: {"hour": 9, "minute": 22}
